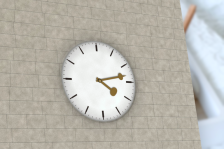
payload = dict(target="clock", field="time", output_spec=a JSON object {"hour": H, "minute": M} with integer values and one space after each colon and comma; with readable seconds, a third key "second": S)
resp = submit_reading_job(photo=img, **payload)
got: {"hour": 4, "minute": 13}
